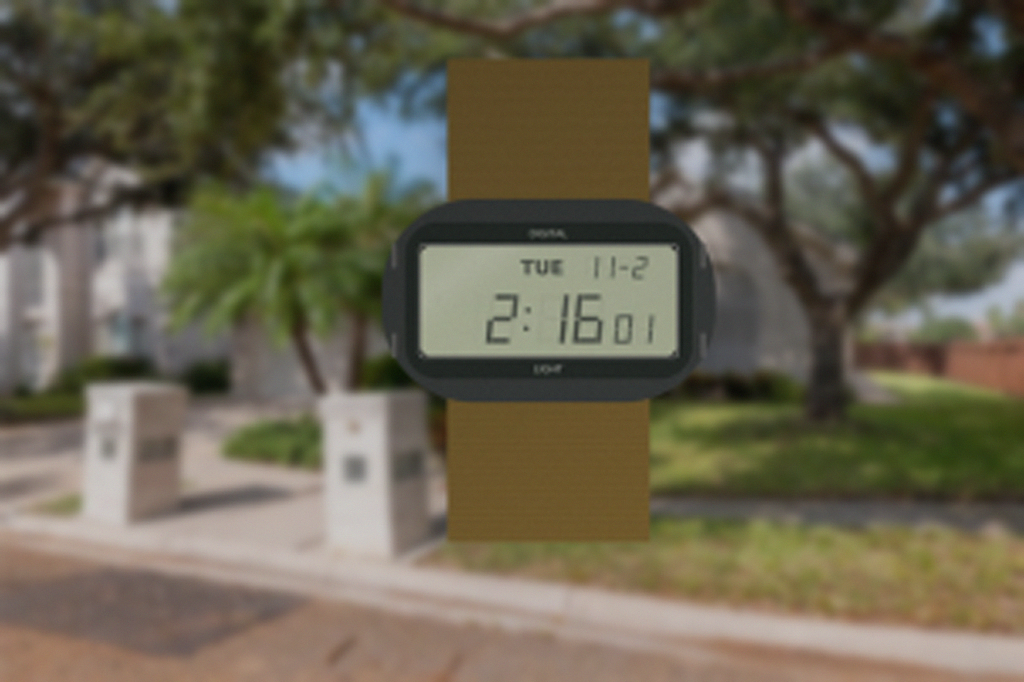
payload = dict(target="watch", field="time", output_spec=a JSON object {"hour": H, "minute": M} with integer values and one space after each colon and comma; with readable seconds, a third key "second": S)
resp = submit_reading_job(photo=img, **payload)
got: {"hour": 2, "minute": 16, "second": 1}
